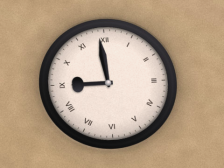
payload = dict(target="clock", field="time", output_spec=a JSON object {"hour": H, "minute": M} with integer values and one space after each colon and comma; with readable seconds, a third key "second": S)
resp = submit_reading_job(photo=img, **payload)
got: {"hour": 8, "minute": 59}
